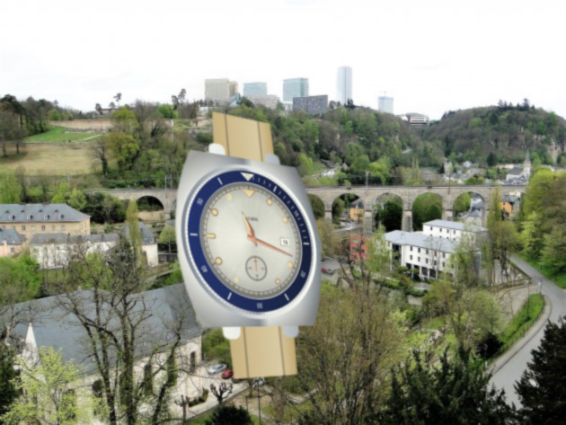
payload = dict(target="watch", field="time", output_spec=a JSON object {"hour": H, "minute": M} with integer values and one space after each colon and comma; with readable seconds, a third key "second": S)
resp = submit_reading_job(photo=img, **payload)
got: {"hour": 11, "minute": 18}
